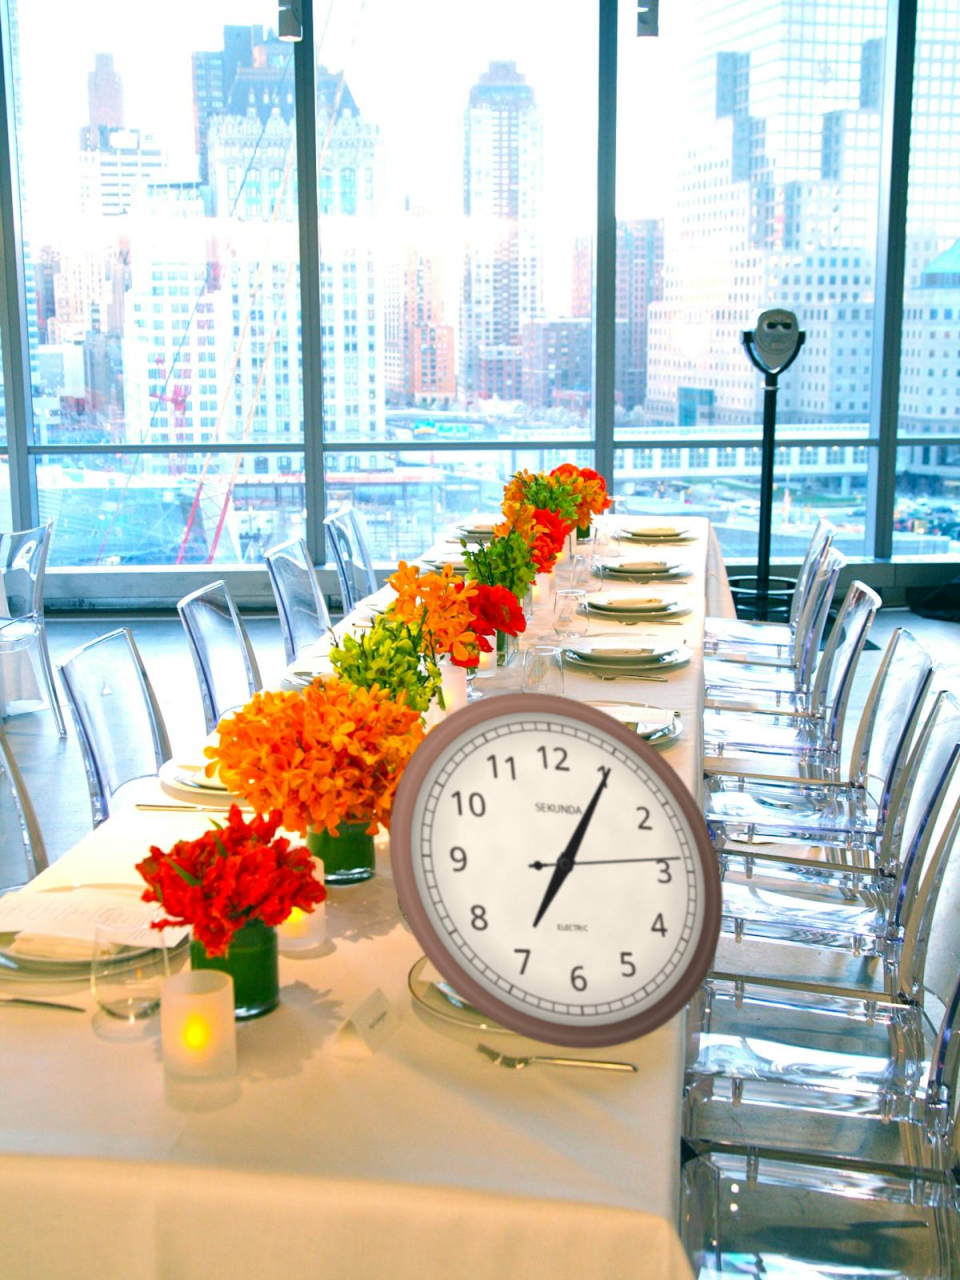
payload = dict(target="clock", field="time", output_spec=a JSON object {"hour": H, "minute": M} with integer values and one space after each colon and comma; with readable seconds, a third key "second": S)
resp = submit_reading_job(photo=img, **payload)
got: {"hour": 7, "minute": 5, "second": 14}
